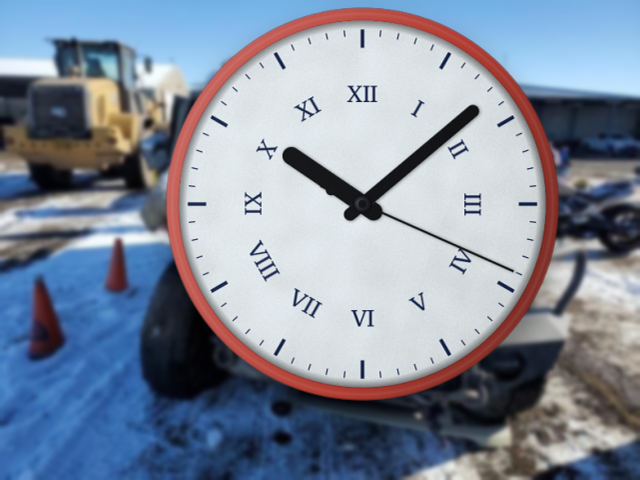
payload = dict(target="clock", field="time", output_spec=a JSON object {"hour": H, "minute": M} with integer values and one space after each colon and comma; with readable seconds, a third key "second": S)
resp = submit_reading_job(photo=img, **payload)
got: {"hour": 10, "minute": 8, "second": 19}
